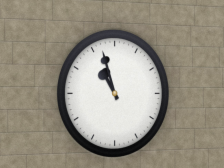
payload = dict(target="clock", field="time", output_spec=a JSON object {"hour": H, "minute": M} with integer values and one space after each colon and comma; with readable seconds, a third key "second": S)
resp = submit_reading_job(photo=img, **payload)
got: {"hour": 10, "minute": 57}
